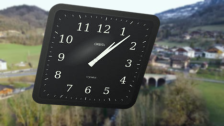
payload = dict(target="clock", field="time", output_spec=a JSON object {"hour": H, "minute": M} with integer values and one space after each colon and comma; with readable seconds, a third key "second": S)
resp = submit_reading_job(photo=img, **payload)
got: {"hour": 1, "minute": 7}
